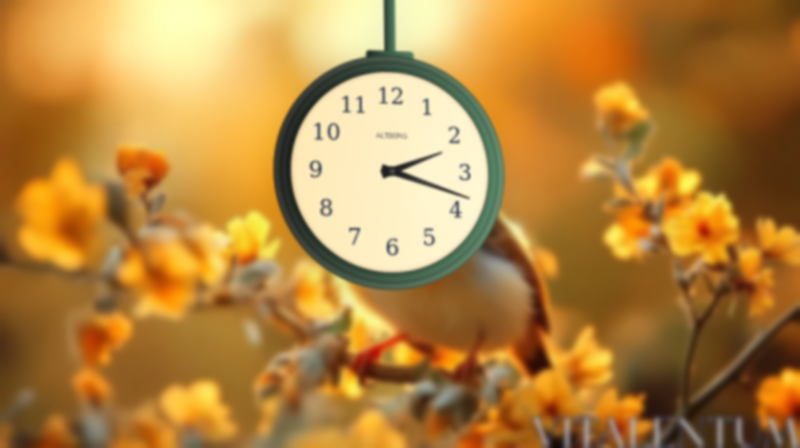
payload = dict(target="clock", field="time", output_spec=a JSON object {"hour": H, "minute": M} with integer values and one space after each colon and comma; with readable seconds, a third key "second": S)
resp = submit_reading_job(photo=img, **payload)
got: {"hour": 2, "minute": 18}
